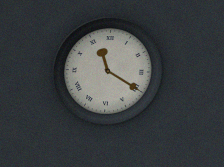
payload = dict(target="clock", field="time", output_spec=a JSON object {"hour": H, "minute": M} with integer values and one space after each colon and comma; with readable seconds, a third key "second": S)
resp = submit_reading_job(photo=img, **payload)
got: {"hour": 11, "minute": 20}
